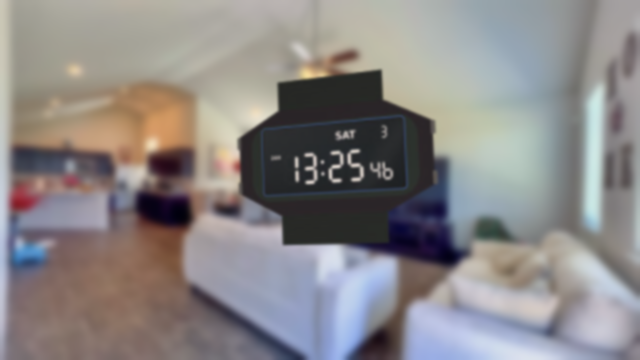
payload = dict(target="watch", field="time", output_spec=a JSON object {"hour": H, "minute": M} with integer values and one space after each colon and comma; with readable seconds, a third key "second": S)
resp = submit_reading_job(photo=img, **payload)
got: {"hour": 13, "minute": 25, "second": 46}
